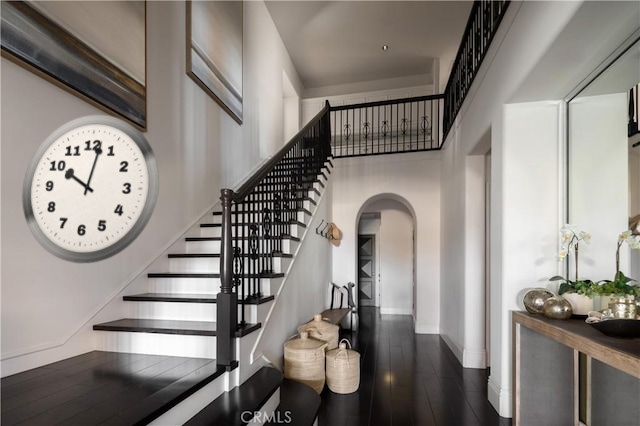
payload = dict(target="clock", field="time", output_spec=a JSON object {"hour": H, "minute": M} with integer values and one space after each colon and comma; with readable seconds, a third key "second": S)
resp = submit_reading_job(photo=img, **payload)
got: {"hour": 10, "minute": 2}
